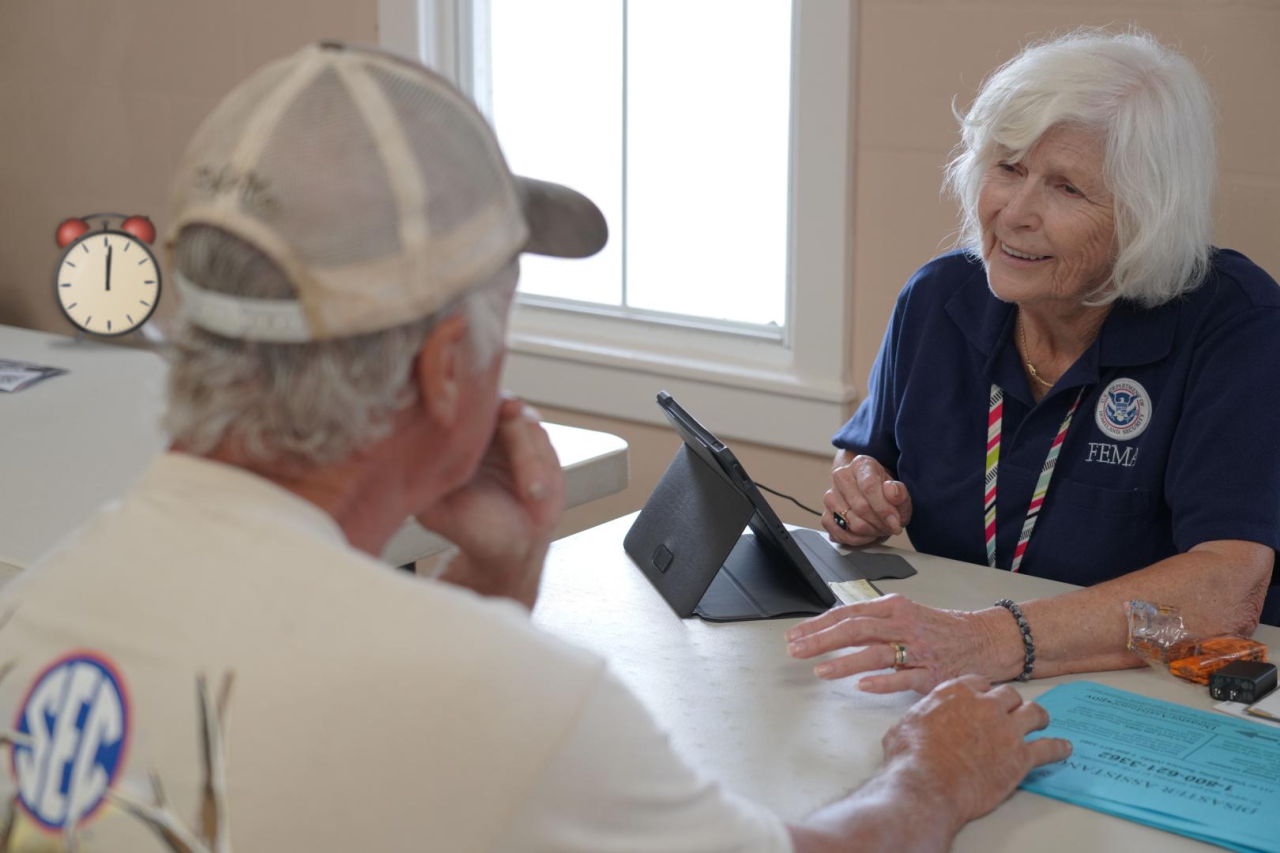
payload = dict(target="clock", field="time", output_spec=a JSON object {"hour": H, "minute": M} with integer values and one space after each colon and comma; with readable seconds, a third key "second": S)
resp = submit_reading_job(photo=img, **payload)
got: {"hour": 12, "minute": 1}
